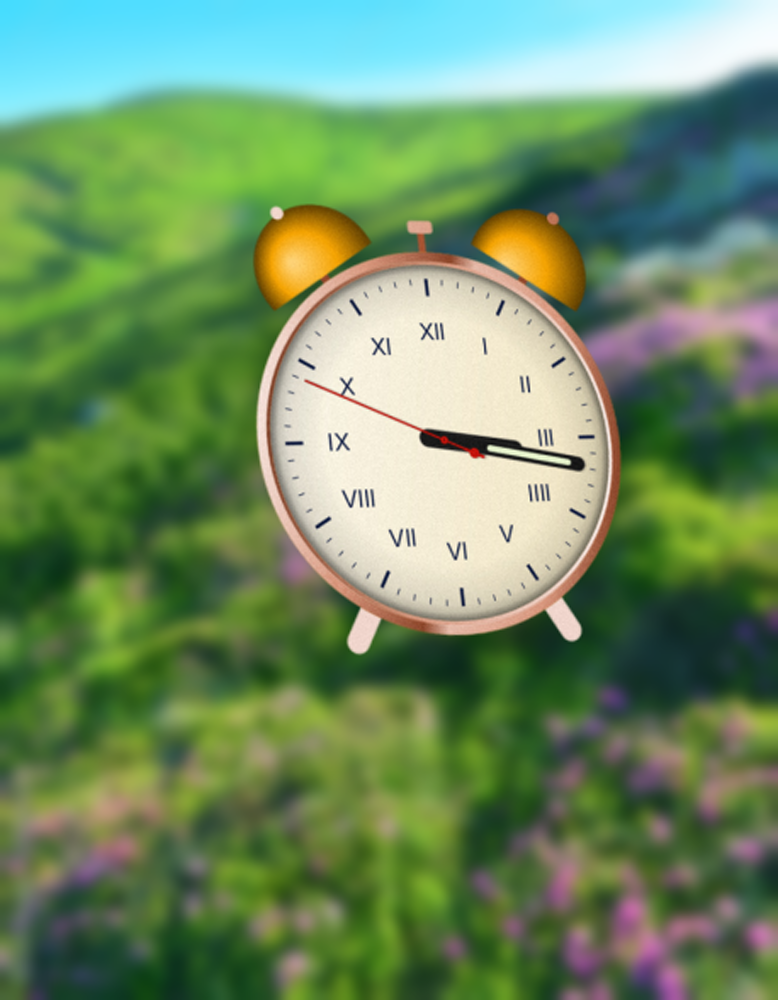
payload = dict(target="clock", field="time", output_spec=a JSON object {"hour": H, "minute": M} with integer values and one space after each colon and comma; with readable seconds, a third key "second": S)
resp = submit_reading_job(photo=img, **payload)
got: {"hour": 3, "minute": 16, "second": 49}
